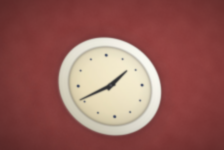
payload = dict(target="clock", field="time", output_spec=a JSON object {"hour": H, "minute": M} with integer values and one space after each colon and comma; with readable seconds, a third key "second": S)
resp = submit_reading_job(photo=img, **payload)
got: {"hour": 1, "minute": 41}
